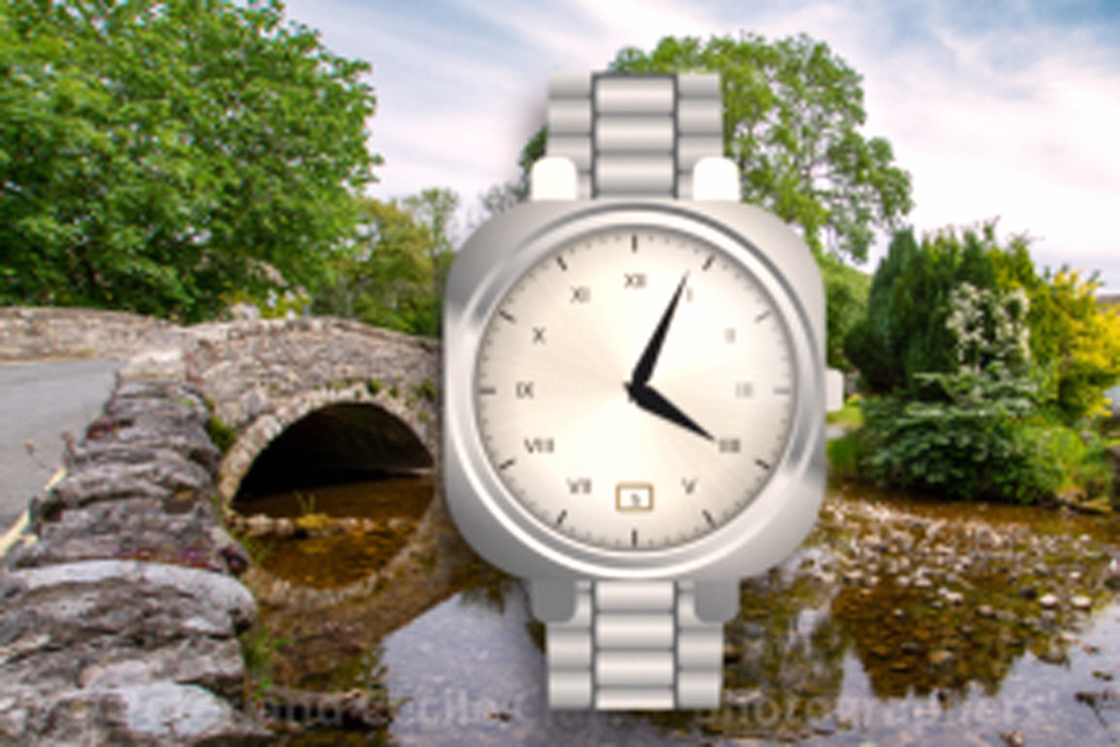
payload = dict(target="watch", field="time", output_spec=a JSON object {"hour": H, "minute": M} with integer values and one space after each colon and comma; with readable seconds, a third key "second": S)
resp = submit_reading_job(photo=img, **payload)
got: {"hour": 4, "minute": 4}
